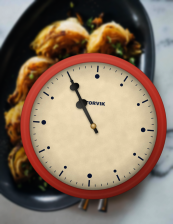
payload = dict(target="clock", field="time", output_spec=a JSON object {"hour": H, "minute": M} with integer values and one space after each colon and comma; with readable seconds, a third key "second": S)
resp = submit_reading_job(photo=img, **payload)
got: {"hour": 10, "minute": 55}
